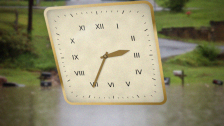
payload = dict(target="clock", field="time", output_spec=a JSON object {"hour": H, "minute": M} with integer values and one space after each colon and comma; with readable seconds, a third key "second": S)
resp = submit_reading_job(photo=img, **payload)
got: {"hour": 2, "minute": 35}
